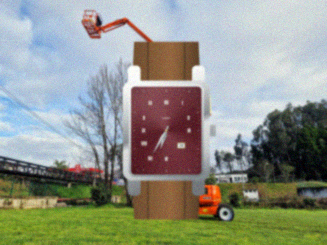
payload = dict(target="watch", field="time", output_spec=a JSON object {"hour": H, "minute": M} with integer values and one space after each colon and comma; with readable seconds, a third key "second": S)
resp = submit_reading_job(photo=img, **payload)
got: {"hour": 6, "minute": 35}
